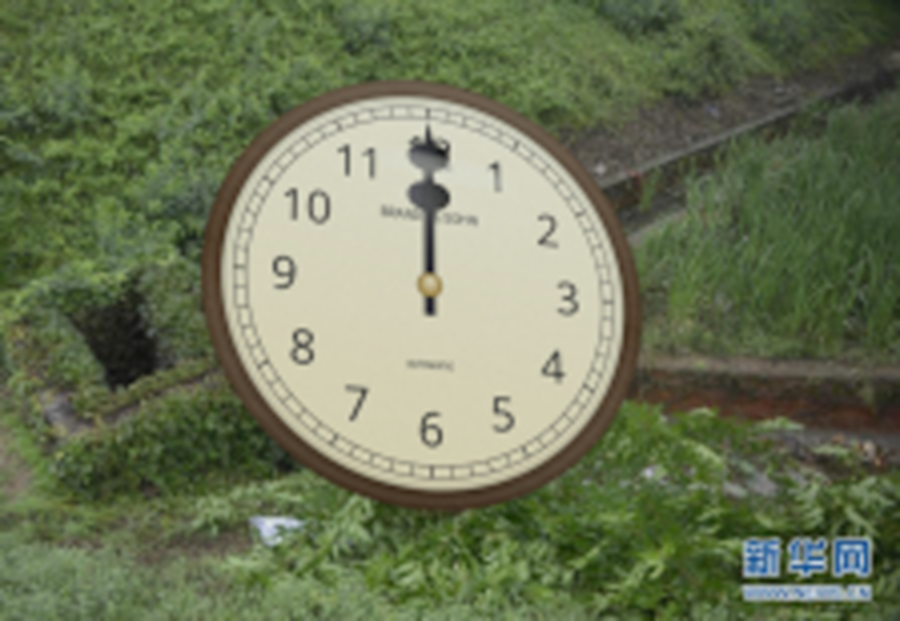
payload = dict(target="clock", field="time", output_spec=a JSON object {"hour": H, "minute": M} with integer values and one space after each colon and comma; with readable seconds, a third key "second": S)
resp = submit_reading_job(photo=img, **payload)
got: {"hour": 12, "minute": 0}
